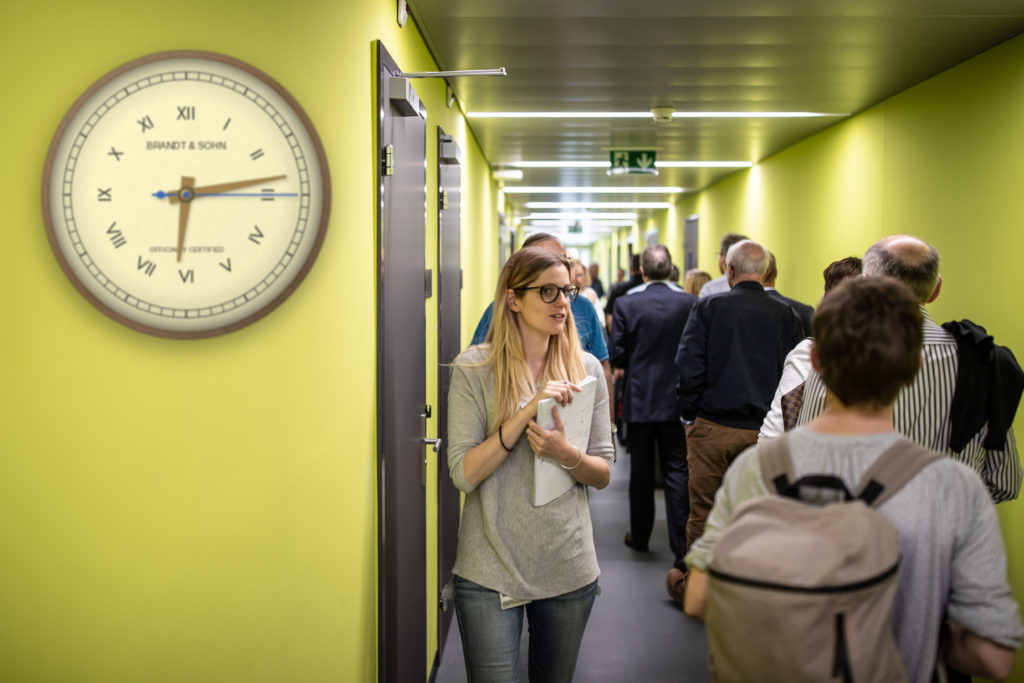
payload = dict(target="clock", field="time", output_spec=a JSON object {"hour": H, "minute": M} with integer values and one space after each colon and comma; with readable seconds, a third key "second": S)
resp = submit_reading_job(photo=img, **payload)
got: {"hour": 6, "minute": 13, "second": 15}
